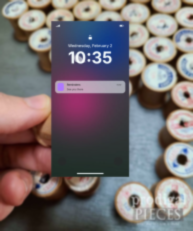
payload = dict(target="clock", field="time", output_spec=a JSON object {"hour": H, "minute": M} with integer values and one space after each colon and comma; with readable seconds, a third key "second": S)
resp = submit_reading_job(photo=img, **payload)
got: {"hour": 10, "minute": 35}
